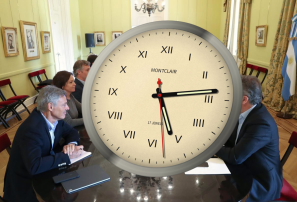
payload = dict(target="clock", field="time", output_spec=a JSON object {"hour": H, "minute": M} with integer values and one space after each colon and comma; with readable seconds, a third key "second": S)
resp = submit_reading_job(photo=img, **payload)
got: {"hour": 5, "minute": 13, "second": 28}
